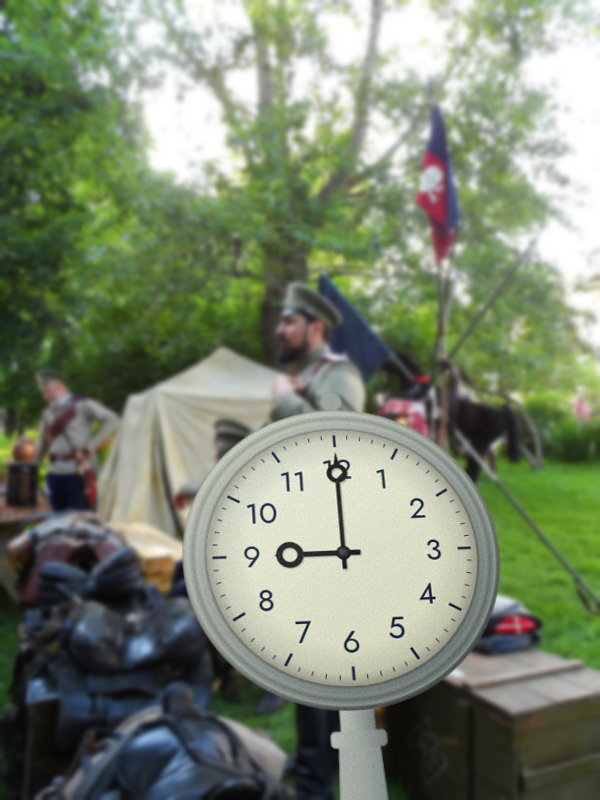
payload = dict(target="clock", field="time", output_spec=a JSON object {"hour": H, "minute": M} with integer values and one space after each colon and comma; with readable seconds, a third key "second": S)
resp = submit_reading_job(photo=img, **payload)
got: {"hour": 9, "minute": 0}
